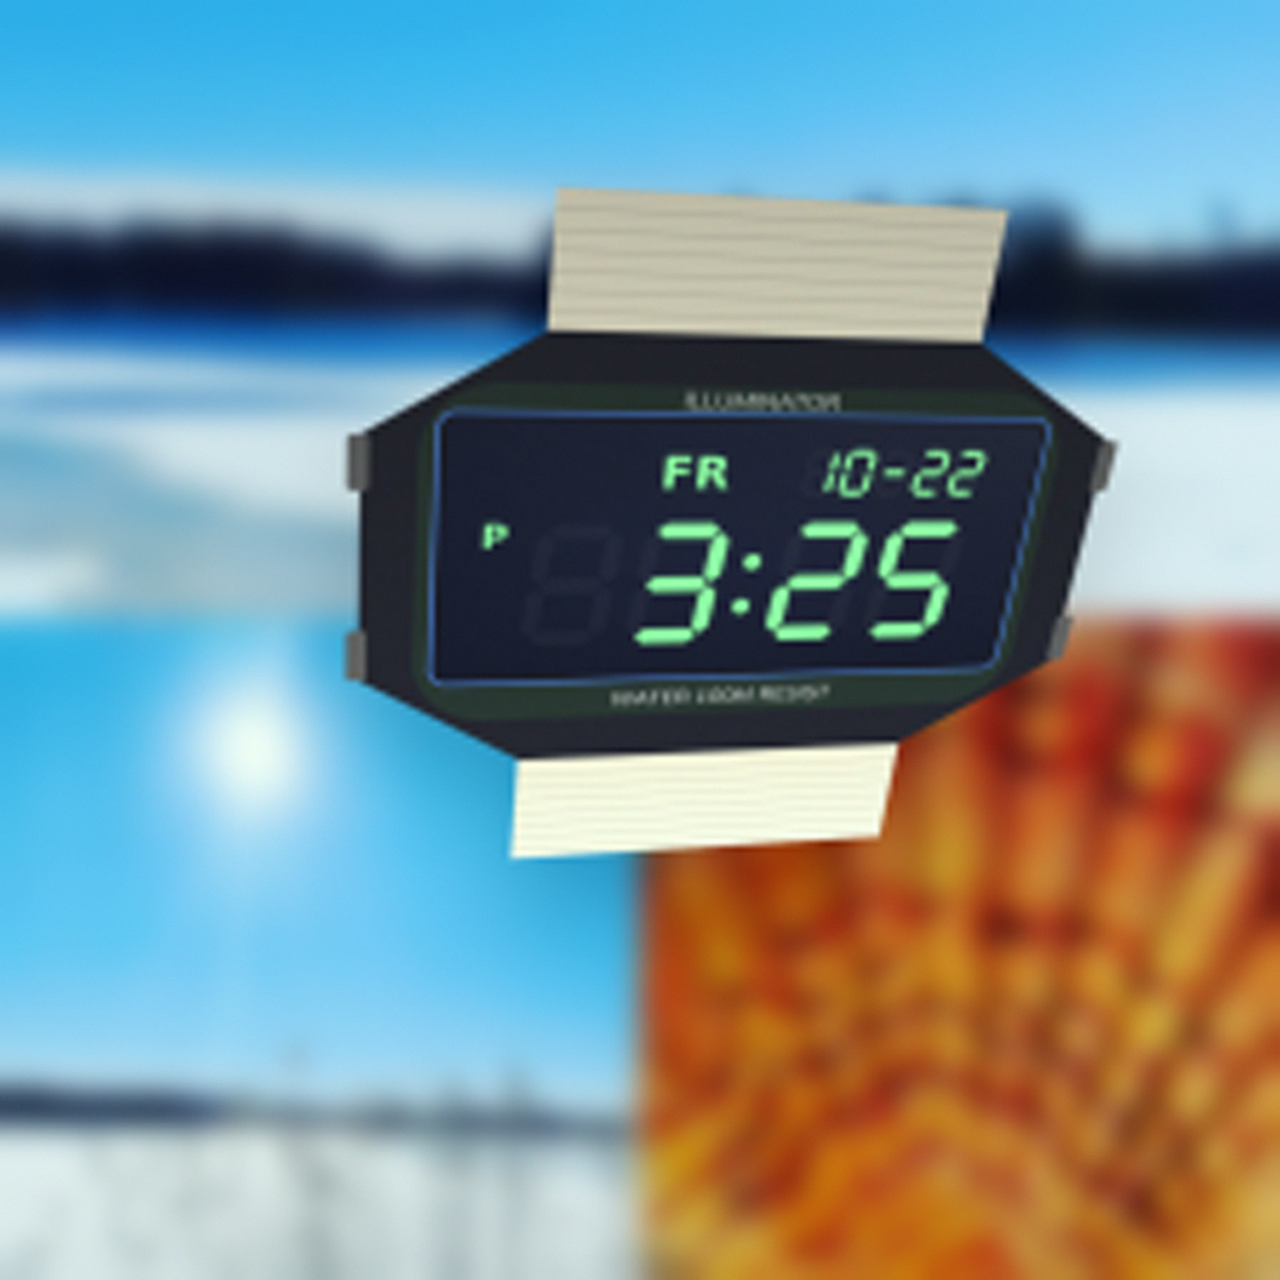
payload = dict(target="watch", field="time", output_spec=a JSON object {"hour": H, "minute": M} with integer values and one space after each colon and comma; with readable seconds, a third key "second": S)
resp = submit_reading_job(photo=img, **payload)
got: {"hour": 3, "minute": 25}
